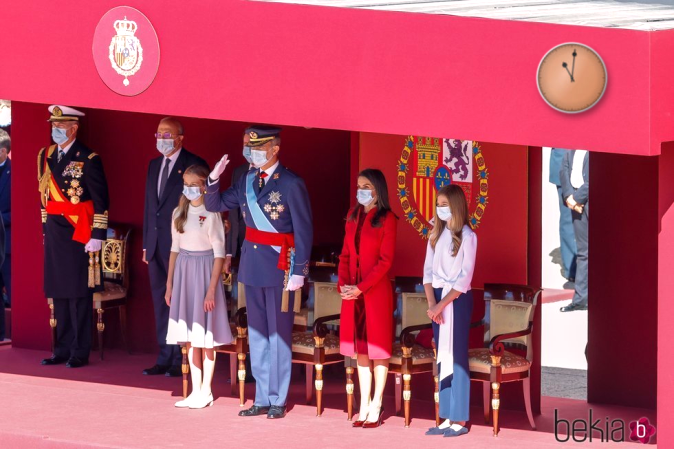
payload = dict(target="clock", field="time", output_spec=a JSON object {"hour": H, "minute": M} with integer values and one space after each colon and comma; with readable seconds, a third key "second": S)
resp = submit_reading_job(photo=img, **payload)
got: {"hour": 11, "minute": 1}
